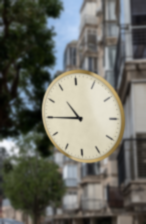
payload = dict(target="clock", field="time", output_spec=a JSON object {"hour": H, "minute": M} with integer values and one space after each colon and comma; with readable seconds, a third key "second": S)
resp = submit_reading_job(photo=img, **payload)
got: {"hour": 10, "minute": 45}
